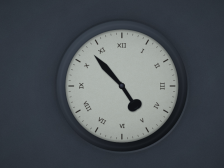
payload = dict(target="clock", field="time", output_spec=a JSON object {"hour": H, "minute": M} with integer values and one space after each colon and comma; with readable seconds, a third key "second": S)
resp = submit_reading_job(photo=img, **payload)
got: {"hour": 4, "minute": 53}
